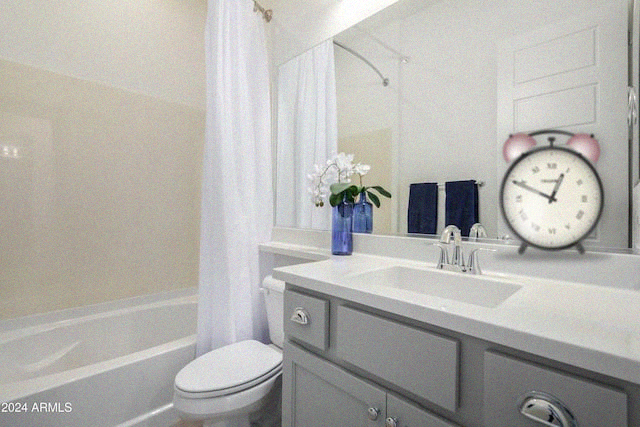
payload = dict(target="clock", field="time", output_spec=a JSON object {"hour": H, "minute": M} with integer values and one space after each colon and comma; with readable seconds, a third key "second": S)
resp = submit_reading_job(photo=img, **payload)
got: {"hour": 12, "minute": 49}
